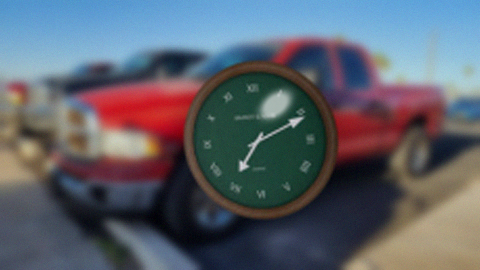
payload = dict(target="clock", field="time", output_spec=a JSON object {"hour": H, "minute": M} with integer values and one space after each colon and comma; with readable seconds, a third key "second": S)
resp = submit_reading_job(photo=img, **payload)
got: {"hour": 7, "minute": 11}
